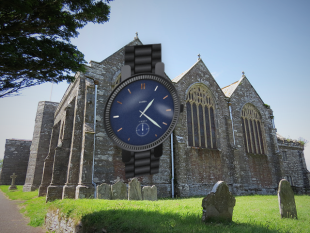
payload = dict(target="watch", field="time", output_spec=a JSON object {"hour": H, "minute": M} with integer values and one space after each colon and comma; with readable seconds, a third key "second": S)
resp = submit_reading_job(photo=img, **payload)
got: {"hour": 1, "minute": 22}
